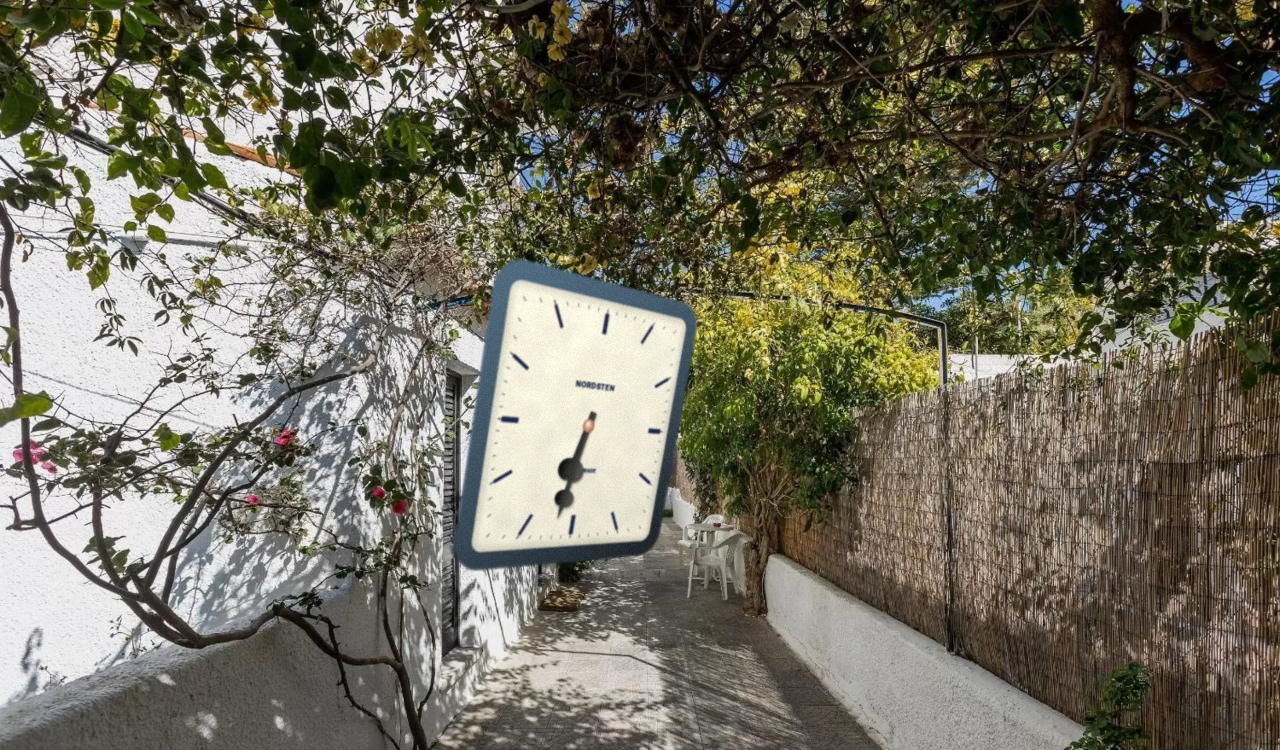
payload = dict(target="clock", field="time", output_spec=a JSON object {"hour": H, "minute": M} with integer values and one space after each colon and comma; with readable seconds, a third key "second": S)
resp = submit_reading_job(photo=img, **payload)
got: {"hour": 6, "minute": 32}
